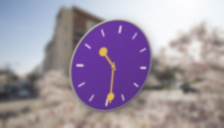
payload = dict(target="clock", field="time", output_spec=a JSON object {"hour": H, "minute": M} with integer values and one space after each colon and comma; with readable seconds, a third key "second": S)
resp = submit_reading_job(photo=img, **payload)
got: {"hour": 10, "minute": 29}
